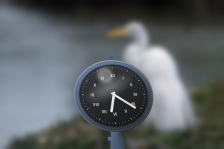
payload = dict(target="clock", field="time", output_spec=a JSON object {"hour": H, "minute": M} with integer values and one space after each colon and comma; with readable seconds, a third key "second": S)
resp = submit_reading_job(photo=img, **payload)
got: {"hour": 6, "minute": 21}
